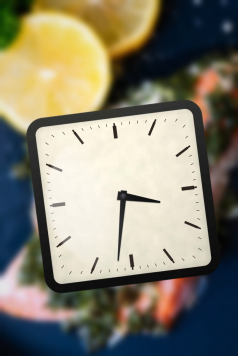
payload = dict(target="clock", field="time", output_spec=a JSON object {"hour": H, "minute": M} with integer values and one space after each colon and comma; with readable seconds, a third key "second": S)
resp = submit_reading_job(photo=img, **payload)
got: {"hour": 3, "minute": 32}
